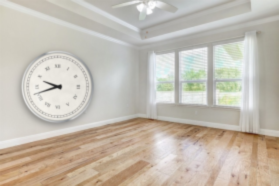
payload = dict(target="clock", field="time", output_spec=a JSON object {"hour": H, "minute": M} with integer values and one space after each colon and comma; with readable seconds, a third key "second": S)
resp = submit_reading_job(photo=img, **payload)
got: {"hour": 9, "minute": 42}
